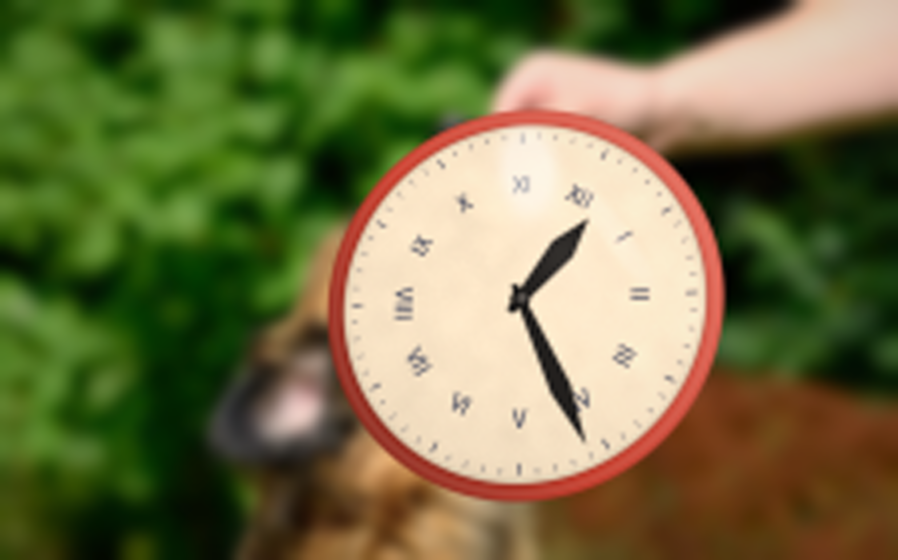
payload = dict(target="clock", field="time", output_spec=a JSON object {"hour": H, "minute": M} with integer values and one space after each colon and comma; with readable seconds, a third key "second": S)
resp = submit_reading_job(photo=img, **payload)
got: {"hour": 12, "minute": 21}
